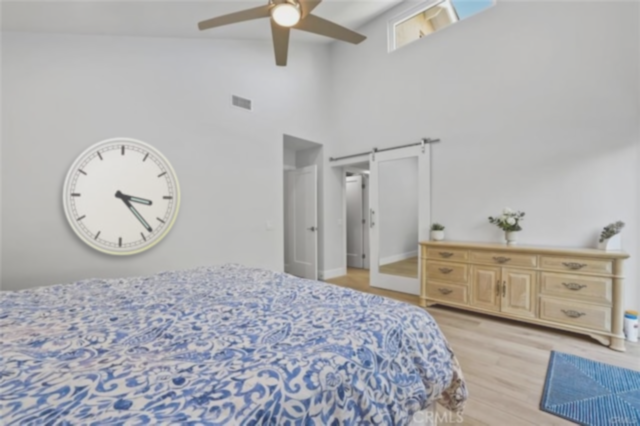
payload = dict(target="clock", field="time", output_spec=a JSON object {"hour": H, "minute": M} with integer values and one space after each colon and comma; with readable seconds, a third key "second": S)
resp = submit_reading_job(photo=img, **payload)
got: {"hour": 3, "minute": 23}
